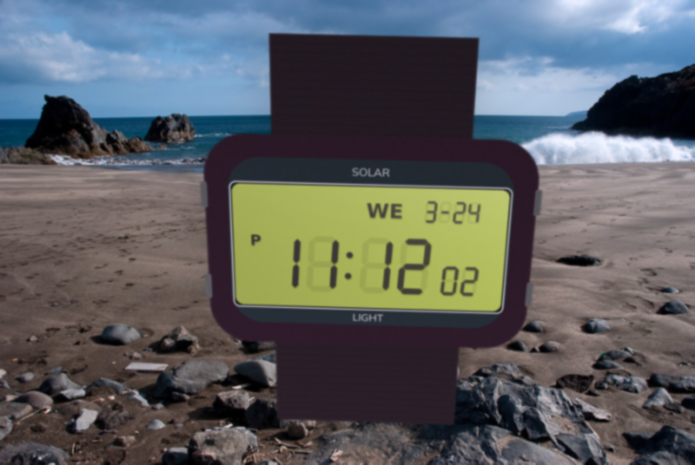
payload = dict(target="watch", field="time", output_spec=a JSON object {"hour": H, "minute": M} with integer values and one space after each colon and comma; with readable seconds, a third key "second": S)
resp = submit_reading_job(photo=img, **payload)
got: {"hour": 11, "minute": 12, "second": 2}
